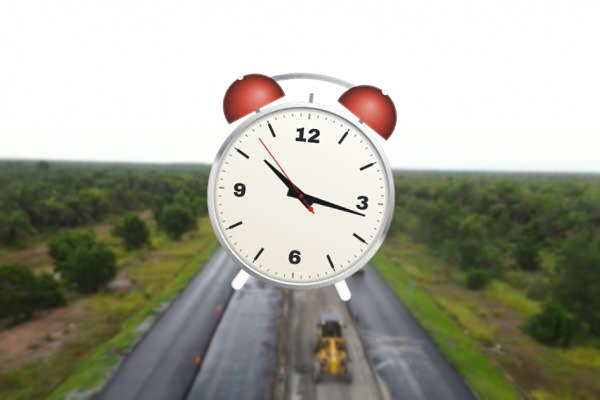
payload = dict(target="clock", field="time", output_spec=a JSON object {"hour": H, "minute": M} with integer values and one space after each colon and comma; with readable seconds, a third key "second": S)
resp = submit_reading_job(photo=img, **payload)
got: {"hour": 10, "minute": 16, "second": 53}
